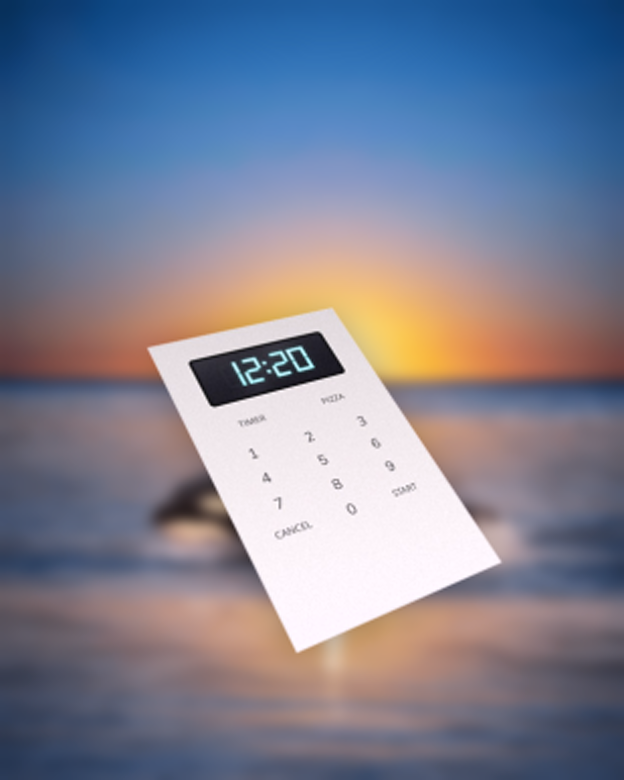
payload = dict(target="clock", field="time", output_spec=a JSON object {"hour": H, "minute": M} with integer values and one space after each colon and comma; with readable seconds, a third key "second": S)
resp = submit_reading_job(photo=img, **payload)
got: {"hour": 12, "minute": 20}
